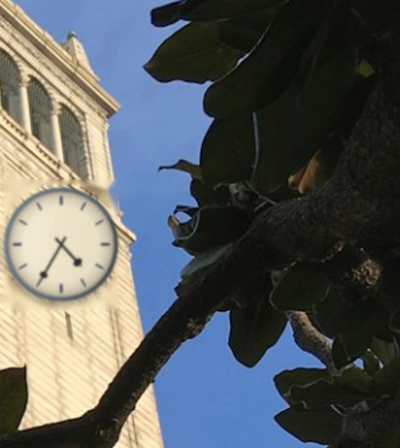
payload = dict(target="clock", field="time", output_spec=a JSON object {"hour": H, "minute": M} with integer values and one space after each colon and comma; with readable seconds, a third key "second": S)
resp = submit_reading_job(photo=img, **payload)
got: {"hour": 4, "minute": 35}
